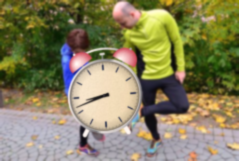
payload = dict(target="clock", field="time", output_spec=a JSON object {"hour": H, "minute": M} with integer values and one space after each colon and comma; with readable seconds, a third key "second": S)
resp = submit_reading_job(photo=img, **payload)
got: {"hour": 8, "minute": 42}
